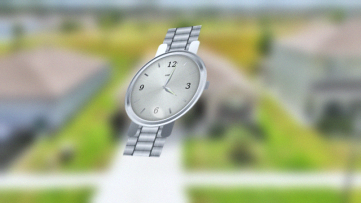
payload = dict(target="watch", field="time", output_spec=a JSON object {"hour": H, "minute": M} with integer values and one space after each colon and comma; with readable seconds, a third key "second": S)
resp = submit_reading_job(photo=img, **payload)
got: {"hour": 4, "minute": 2}
